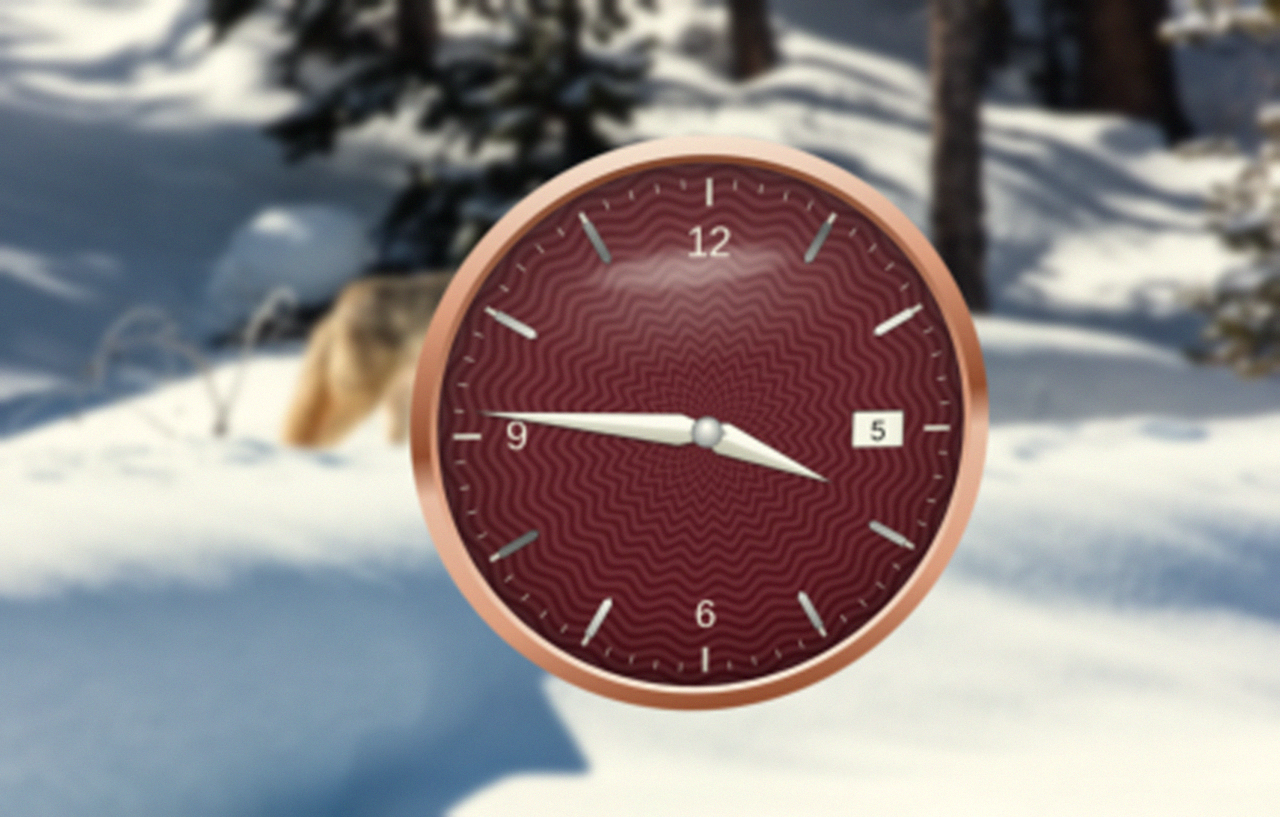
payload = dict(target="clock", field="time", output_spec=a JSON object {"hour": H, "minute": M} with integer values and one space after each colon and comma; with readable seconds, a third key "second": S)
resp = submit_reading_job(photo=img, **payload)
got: {"hour": 3, "minute": 46}
